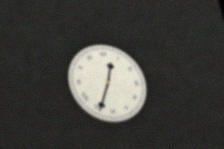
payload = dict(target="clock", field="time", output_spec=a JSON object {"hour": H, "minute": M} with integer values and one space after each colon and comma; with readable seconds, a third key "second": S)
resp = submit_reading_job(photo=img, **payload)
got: {"hour": 12, "minute": 34}
